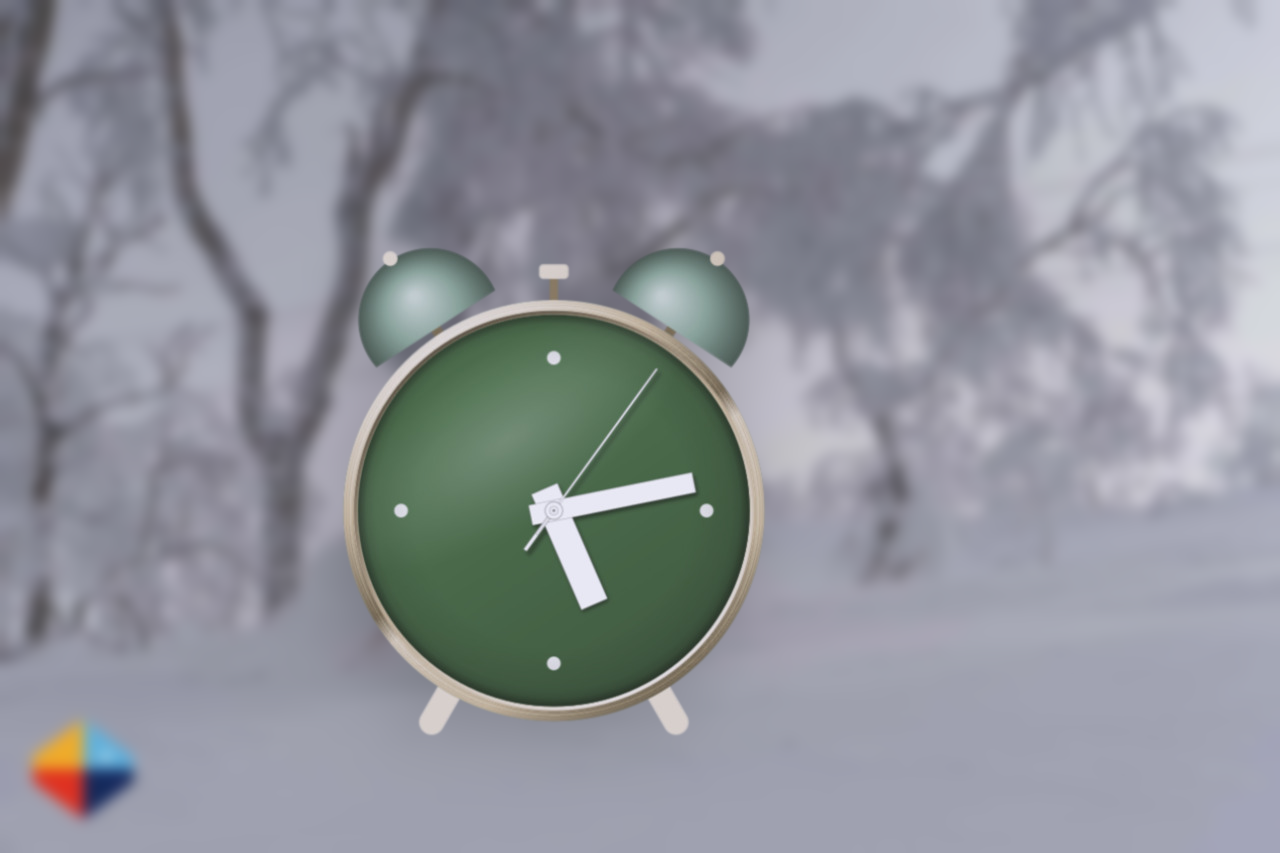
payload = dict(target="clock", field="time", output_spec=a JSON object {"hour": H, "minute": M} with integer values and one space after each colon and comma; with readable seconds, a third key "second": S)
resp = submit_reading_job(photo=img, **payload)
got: {"hour": 5, "minute": 13, "second": 6}
